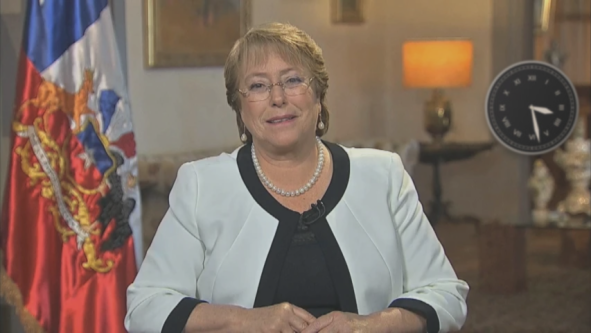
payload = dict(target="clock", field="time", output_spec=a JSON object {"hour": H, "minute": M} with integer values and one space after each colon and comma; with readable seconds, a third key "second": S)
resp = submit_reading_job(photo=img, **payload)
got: {"hour": 3, "minute": 28}
